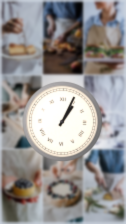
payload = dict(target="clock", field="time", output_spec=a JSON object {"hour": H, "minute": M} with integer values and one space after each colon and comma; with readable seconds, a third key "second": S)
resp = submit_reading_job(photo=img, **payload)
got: {"hour": 1, "minute": 4}
